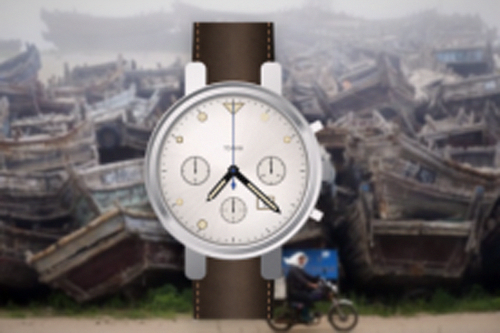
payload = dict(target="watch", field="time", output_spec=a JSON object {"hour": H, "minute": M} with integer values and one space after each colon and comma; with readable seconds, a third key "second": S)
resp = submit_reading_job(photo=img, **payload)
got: {"hour": 7, "minute": 22}
